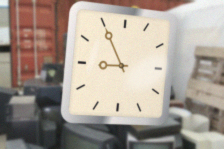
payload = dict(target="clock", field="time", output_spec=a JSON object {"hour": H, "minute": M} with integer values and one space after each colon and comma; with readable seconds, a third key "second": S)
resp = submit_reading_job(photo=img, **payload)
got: {"hour": 8, "minute": 55}
